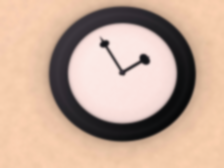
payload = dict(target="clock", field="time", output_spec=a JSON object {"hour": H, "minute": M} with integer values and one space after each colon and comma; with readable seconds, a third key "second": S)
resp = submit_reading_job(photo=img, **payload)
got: {"hour": 1, "minute": 55}
